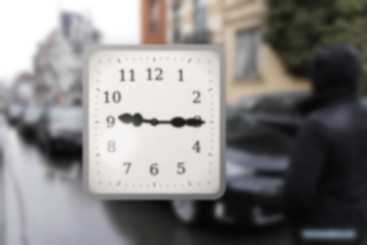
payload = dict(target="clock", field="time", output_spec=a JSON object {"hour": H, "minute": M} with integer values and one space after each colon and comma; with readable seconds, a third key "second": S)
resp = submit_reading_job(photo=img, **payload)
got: {"hour": 9, "minute": 15}
